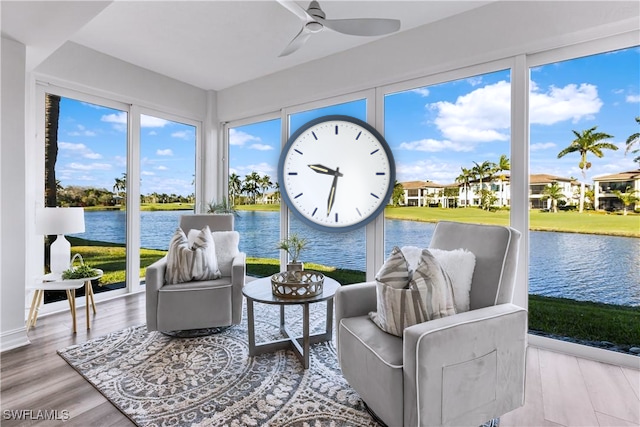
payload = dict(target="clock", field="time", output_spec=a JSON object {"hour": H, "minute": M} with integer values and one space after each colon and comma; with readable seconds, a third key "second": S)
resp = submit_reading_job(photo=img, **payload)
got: {"hour": 9, "minute": 32}
